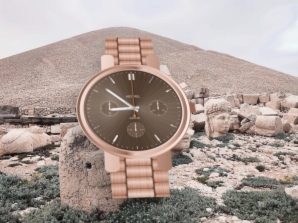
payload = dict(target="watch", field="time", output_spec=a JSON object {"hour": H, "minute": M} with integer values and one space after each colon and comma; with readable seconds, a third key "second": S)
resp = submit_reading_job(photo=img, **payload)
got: {"hour": 8, "minute": 52}
